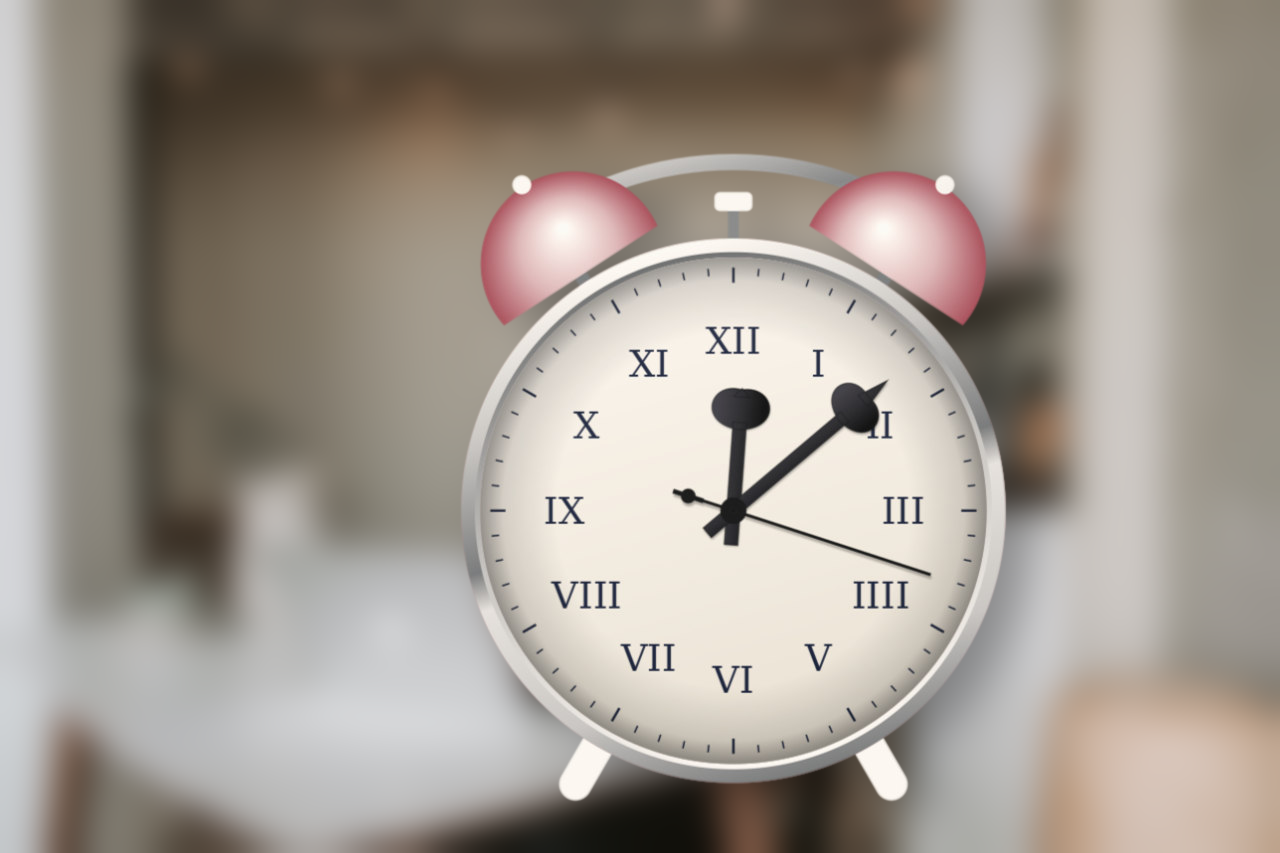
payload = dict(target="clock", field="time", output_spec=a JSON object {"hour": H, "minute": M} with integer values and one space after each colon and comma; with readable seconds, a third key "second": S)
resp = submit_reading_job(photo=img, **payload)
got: {"hour": 12, "minute": 8, "second": 18}
